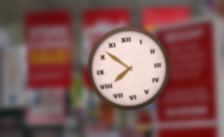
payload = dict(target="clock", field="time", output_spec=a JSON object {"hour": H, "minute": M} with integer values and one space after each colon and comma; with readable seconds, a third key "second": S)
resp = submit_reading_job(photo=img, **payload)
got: {"hour": 7, "minute": 52}
